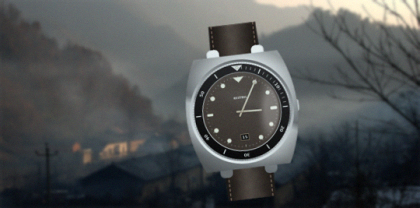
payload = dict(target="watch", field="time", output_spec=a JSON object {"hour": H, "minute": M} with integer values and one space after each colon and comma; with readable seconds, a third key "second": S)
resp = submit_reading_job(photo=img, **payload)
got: {"hour": 3, "minute": 5}
